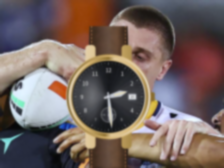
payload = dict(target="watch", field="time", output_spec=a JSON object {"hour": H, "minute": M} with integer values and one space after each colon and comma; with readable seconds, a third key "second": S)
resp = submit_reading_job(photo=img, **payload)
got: {"hour": 2, "minute": 29}
